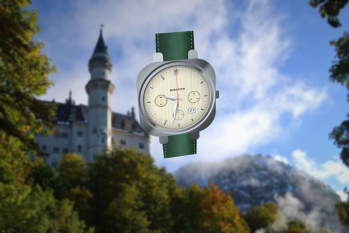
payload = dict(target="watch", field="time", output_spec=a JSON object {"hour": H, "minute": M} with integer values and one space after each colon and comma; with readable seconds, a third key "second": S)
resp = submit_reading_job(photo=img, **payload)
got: {"hour": 9, "minute": 32}
